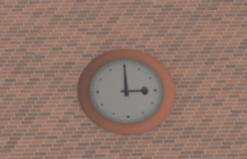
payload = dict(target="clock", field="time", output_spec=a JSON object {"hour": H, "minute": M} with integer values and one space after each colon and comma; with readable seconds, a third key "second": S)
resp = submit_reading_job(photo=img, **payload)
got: {"hour": 3, "minute": 0}
